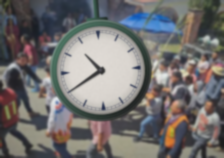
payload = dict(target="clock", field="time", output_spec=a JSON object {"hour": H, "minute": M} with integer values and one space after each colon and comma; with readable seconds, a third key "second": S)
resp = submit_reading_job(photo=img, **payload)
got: {"hour": 10, "minute": 40}
